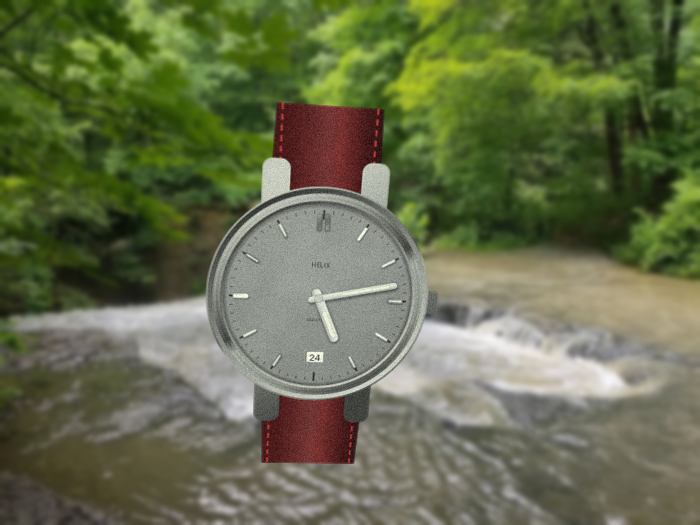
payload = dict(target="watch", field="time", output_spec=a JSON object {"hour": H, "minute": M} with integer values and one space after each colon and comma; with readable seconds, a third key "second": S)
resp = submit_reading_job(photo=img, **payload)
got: {"hour": 5, "minute": 13}
